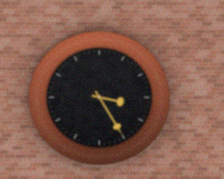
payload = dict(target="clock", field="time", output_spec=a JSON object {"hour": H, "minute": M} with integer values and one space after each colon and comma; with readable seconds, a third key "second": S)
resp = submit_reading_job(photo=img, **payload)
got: {"hour": 3, "minute": 25}
